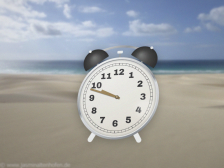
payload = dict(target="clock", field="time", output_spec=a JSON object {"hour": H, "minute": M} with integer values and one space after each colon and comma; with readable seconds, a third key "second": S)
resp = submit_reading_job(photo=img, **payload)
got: {"hour": 9, "minute": 48}
